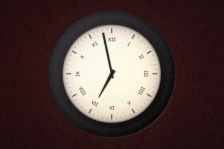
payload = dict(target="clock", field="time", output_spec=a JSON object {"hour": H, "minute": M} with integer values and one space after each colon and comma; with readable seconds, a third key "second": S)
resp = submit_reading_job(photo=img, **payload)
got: {"hour": 6, "minute": 58}
